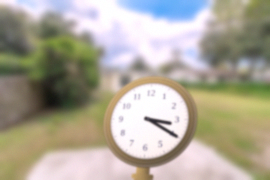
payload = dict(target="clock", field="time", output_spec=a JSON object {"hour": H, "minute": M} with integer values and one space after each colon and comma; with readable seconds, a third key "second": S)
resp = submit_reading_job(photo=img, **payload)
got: {"hour": 3, "minute": 20}
